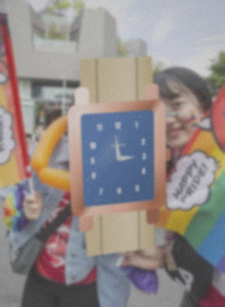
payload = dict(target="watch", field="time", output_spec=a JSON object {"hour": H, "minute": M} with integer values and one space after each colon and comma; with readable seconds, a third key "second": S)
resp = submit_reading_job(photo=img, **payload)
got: {"hour": 2, "minute": 59}
